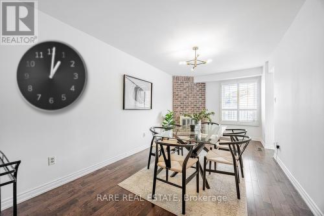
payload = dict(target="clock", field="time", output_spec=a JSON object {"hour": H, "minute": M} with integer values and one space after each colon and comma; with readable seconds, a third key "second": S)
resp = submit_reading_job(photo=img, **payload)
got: {"hour": 1, "minute": 1}
